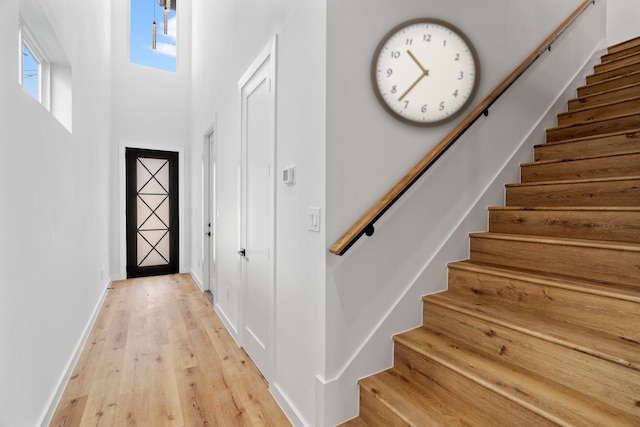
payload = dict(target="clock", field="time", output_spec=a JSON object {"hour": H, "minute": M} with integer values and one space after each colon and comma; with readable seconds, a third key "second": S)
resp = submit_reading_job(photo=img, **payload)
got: {"hour": 10, "minute": 37}
